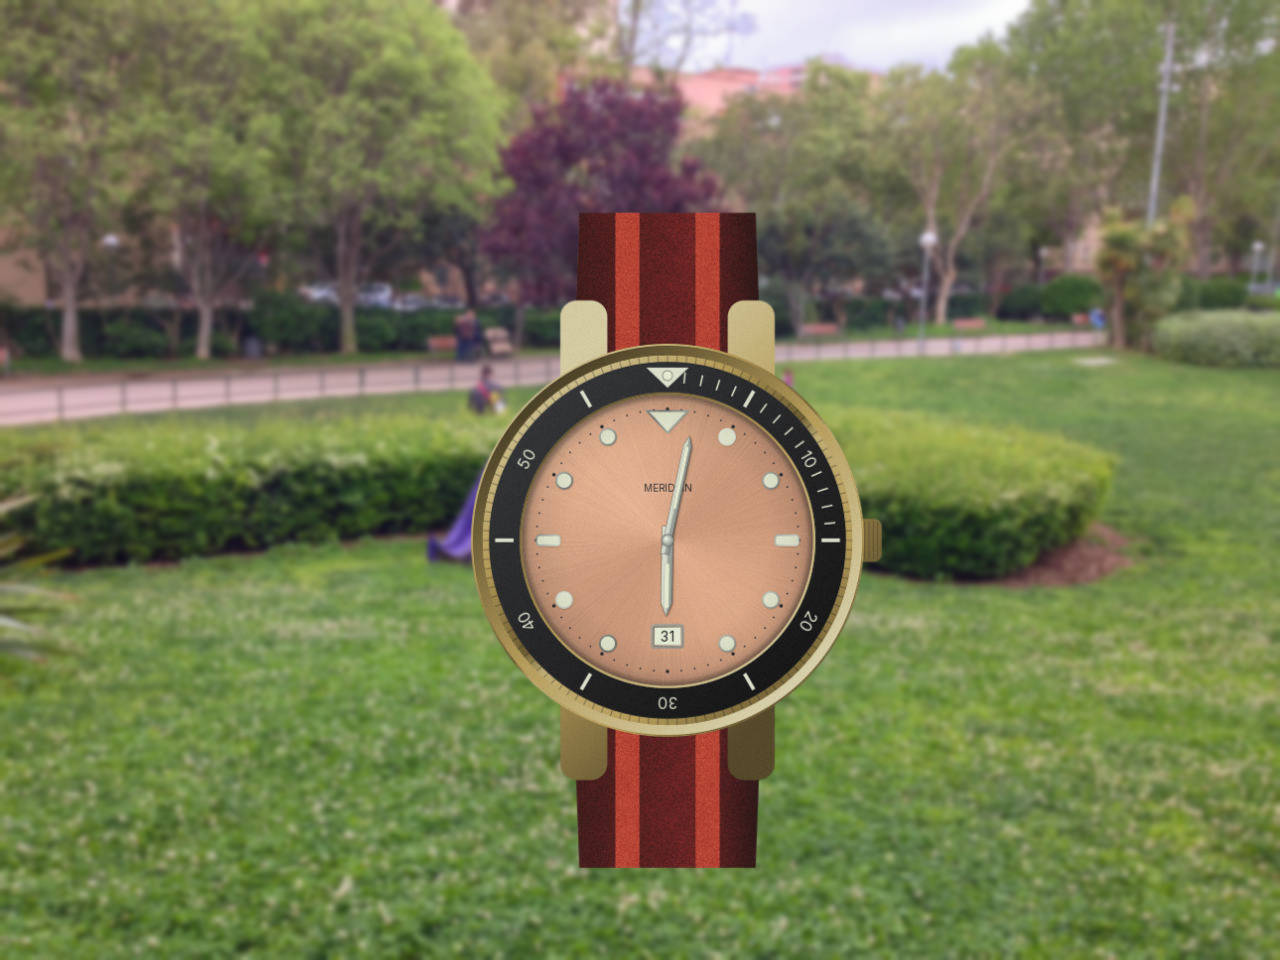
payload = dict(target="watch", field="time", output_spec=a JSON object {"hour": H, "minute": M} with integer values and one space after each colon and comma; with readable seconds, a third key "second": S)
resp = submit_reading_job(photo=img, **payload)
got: {"hour": 6, "minute": 2}
